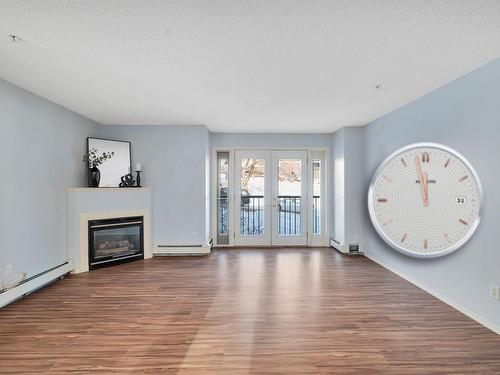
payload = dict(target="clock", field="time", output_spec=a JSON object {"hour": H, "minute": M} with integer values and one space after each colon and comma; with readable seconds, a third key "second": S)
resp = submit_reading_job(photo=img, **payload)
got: {"hour": 11, "minute": 58}
